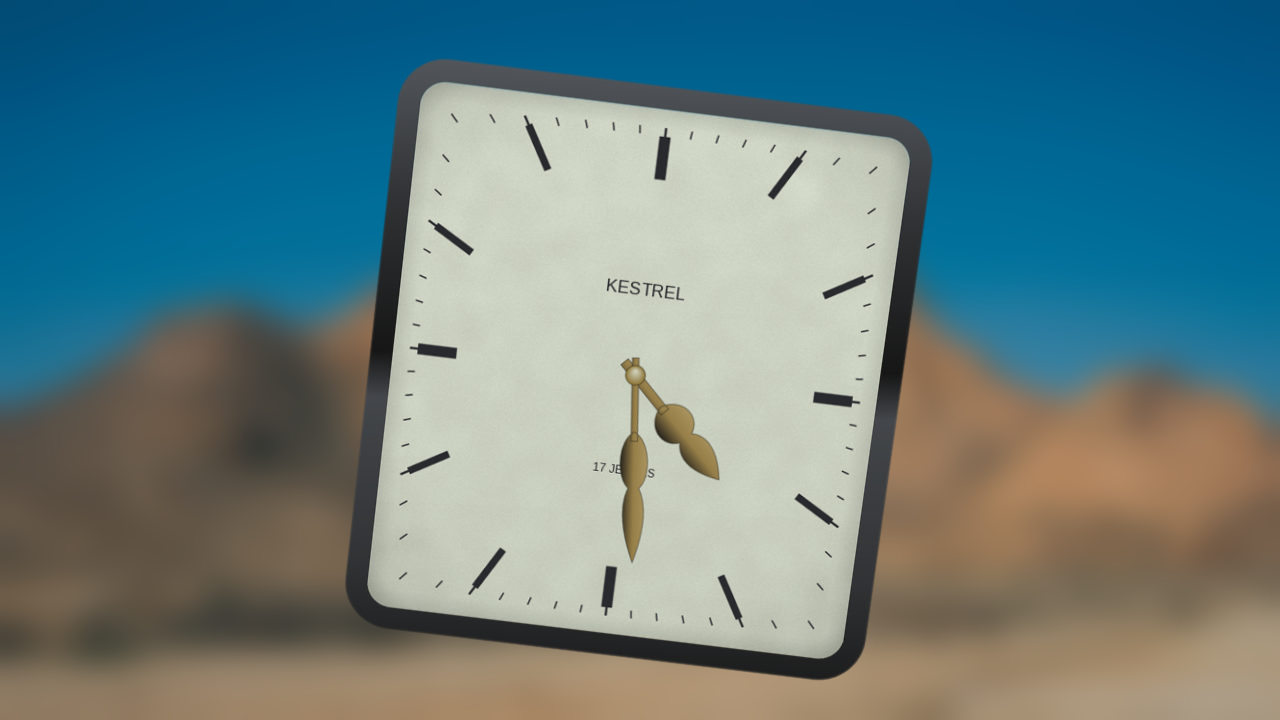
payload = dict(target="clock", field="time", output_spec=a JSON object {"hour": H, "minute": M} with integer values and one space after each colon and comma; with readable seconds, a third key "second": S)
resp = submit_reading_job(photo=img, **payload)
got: {"hour": 4, "minute": 29}
